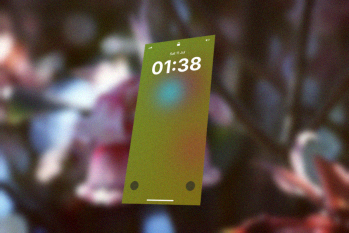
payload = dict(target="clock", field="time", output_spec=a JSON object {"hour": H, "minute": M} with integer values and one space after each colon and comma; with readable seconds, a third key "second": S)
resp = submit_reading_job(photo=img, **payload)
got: {"hour": 1, "minute": 38}
